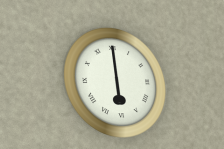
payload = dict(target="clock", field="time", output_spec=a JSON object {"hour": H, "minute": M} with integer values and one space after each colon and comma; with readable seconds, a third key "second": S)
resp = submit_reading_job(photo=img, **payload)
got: {"hour": 6, "minute": 0}
